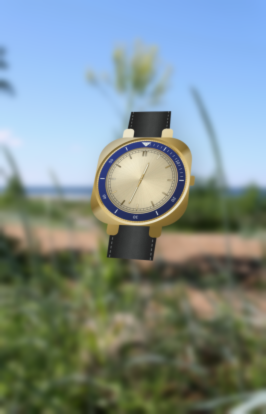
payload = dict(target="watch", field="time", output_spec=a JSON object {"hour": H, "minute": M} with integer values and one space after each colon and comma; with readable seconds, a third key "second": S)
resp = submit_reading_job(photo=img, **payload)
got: {"hour": 12, "minute": 33}
